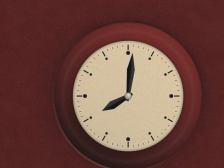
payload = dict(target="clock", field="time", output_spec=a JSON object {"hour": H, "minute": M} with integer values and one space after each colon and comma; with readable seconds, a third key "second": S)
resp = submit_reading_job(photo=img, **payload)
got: {"hour": 8, "minute": 1}
